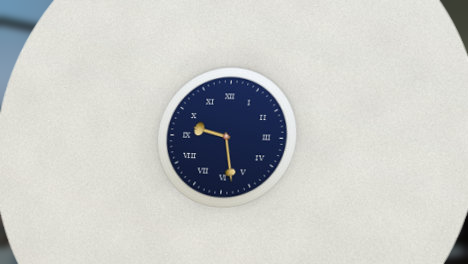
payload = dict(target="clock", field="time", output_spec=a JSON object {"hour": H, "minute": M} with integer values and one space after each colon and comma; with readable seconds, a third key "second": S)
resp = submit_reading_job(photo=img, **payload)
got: {"hour": 9, "minute": 28}
